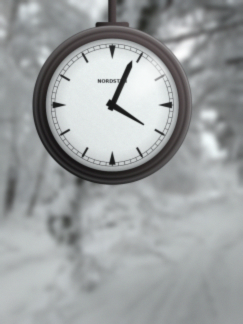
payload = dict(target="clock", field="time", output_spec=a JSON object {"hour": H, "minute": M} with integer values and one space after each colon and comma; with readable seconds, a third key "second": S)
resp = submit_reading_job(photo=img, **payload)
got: {"hour": 4, "minute": 4}
